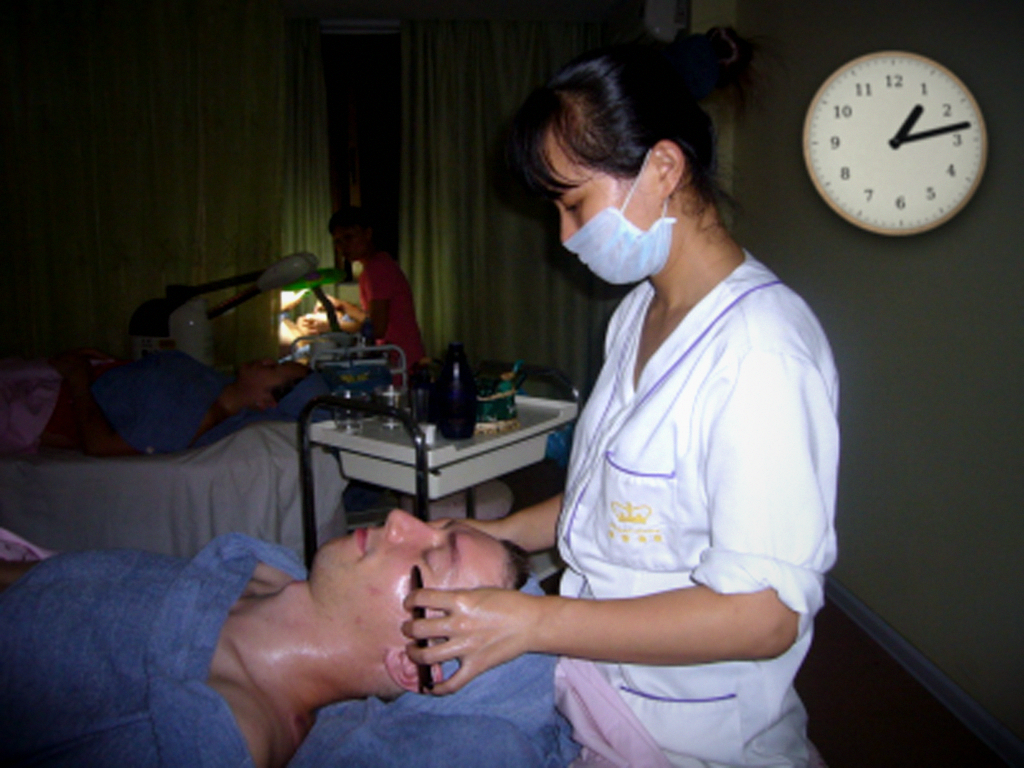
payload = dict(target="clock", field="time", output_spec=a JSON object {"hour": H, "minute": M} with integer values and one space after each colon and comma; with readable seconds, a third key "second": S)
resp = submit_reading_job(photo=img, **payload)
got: {"hour": 1, "minute": 13}
